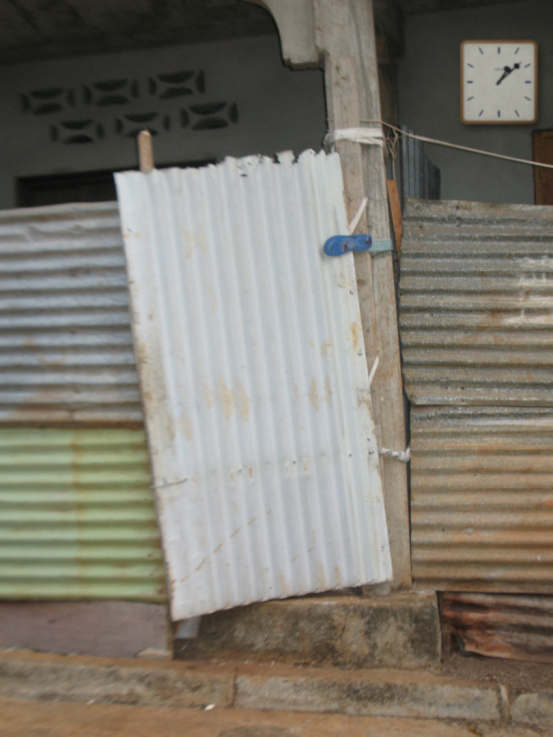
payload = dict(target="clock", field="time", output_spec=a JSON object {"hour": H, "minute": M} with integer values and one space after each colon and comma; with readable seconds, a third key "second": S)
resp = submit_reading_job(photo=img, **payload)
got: {"hour": 1, "minute": 8}
